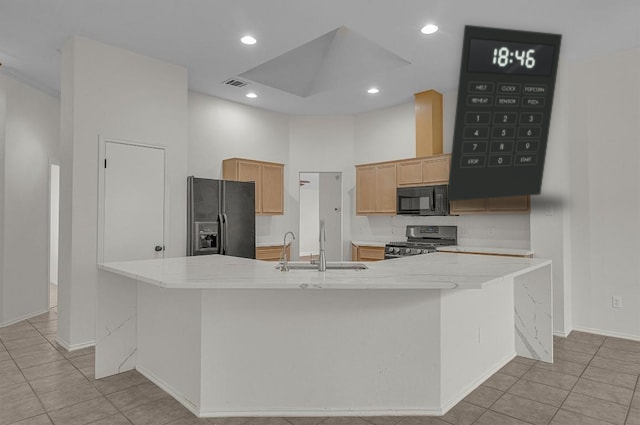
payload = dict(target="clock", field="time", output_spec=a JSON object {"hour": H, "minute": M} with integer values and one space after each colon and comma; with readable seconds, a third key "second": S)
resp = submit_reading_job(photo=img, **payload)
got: {"hour": 18, "minute": 46}
